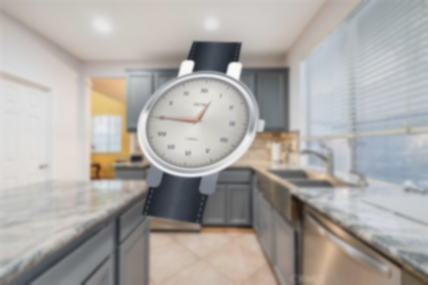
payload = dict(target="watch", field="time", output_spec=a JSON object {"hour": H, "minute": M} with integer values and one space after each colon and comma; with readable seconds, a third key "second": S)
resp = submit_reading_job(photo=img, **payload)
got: {"hour": 12, "minute": 45}
